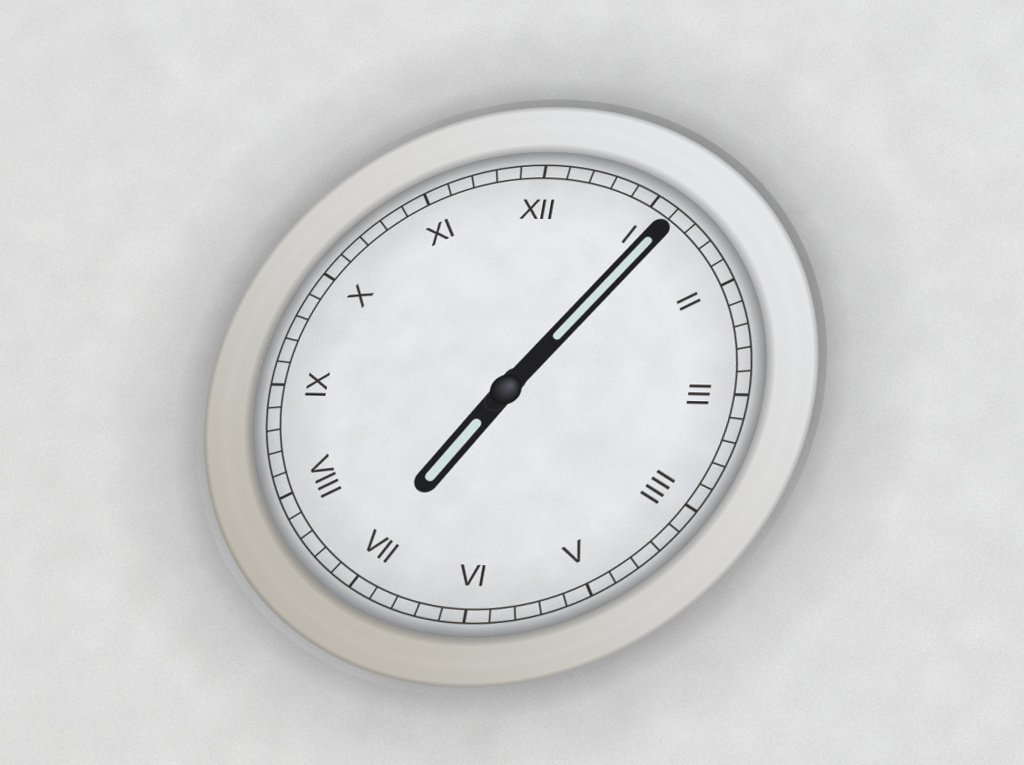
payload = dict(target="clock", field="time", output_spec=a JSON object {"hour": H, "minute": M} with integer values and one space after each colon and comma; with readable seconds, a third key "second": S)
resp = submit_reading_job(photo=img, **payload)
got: {"hour": 7, "minute": 6}
